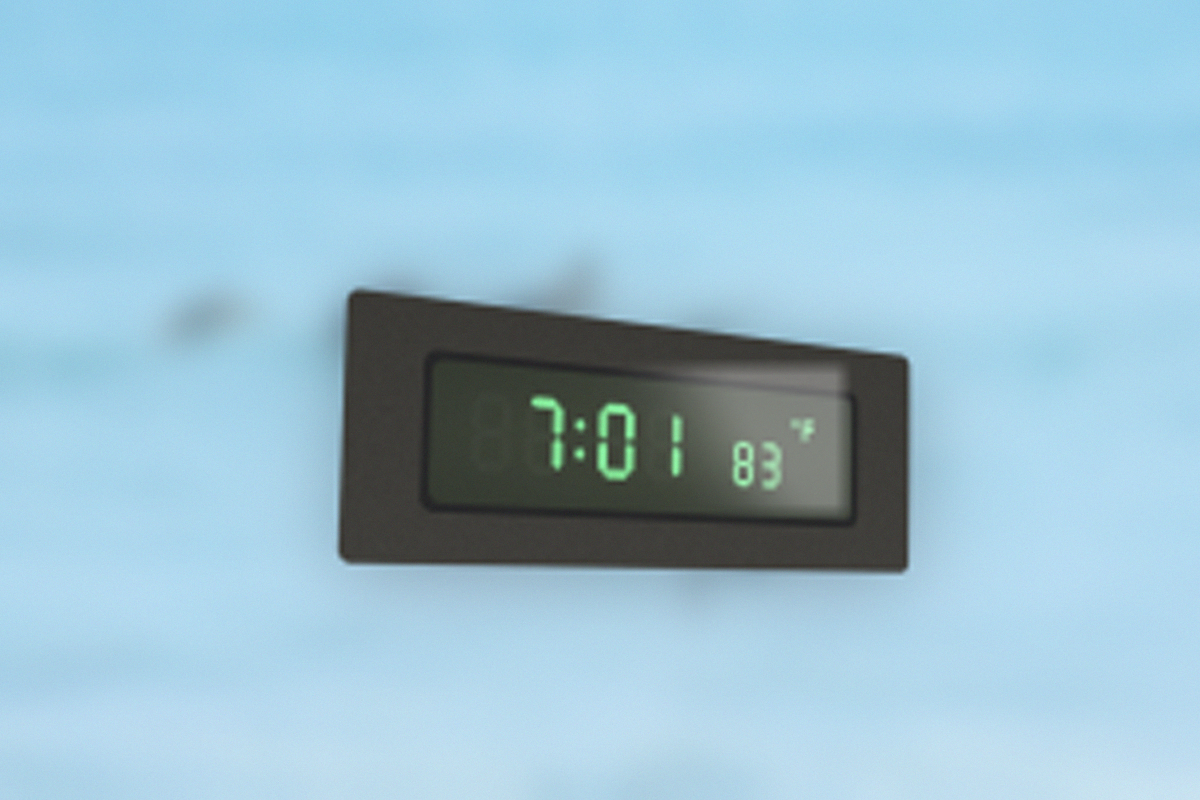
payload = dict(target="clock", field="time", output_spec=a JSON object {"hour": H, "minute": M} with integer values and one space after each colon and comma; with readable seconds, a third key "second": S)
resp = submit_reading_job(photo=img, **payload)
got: {"hour": 7, "minute": 1}
